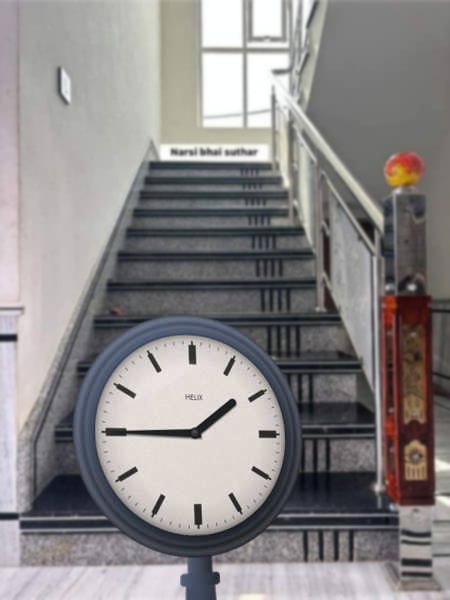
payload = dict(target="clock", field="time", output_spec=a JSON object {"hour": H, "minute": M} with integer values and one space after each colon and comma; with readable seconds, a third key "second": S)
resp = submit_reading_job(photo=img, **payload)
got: {"hour": 1, "minute": 45}
